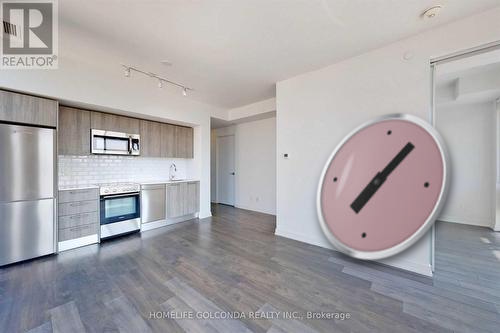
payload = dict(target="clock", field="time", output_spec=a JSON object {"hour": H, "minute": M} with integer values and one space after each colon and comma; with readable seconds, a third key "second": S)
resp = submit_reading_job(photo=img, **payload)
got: {"hour": 7, "minute": 6}
